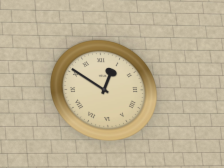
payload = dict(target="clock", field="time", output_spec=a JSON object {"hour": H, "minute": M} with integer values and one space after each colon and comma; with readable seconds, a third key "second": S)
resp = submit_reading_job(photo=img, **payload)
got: {"hour": 12, "minute": 51}
